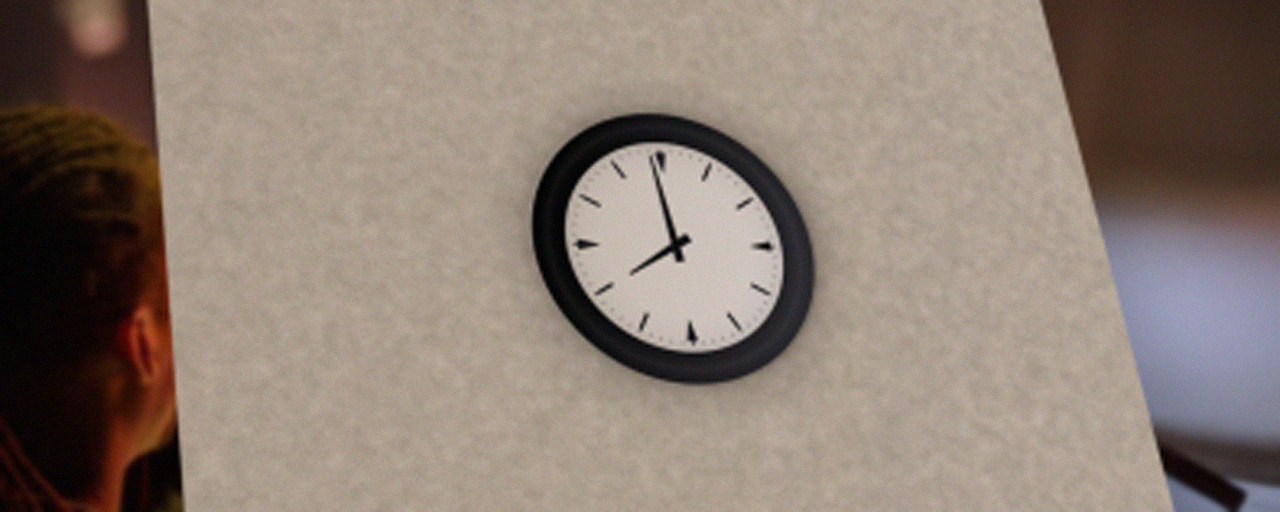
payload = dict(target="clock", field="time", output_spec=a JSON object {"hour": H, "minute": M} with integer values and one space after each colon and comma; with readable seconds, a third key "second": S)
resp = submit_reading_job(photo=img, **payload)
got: {"hour": 7, "minute": 59}
